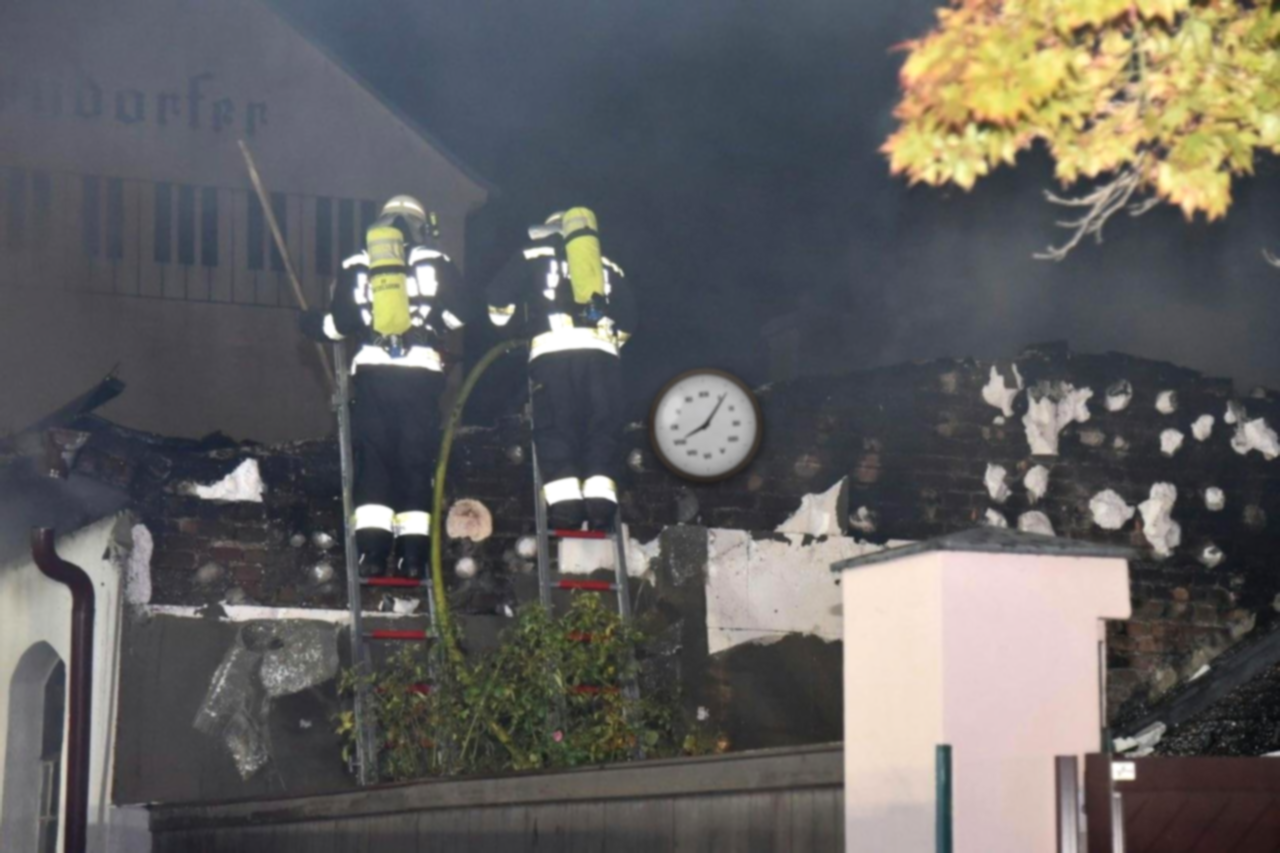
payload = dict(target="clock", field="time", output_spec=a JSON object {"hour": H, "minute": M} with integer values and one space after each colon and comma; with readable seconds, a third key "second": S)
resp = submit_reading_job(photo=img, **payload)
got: {"hour": 8, "minute": 6}
